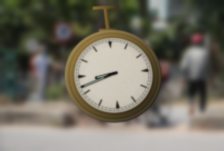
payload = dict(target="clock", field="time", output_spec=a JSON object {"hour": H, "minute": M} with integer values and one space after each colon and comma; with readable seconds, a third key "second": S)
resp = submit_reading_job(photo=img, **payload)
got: {"hour": 8, "minute": 42}
